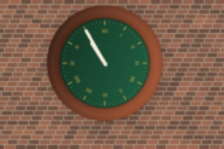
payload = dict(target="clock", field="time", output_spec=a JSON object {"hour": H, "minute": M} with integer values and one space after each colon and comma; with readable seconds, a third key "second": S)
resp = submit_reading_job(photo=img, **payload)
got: {"hour": 10, "minute": 55}
